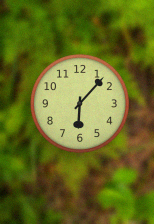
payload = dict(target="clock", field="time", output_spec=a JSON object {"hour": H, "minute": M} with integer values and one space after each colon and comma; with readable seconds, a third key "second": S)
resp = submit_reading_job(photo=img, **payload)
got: {"hour": 6, "minute": 7}
